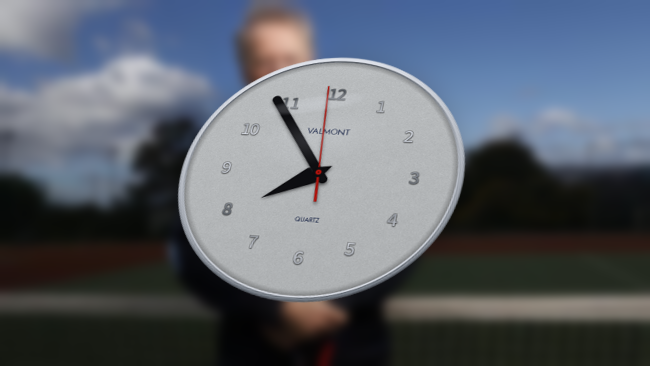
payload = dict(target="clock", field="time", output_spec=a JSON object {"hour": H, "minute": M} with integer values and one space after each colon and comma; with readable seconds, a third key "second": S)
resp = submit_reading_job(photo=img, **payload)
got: {"hour": 7, "minute": 53, "second": 59}
